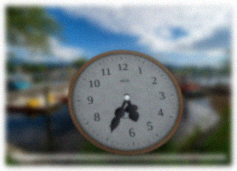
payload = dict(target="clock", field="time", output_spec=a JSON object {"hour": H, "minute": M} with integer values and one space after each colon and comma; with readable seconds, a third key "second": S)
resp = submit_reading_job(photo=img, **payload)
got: {"hour": 5, "minute": 35}
